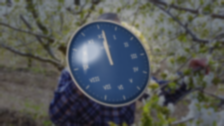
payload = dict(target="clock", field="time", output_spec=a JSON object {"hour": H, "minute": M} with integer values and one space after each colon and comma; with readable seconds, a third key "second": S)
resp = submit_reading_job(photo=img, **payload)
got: {"hour": 12, "minute": 1}
